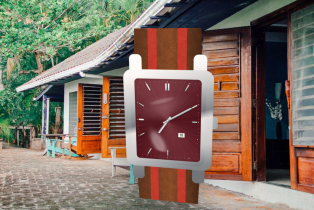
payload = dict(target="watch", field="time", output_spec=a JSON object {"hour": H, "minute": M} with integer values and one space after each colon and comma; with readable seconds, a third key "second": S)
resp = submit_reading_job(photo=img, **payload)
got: {"hour": 7, "minute": 10}
